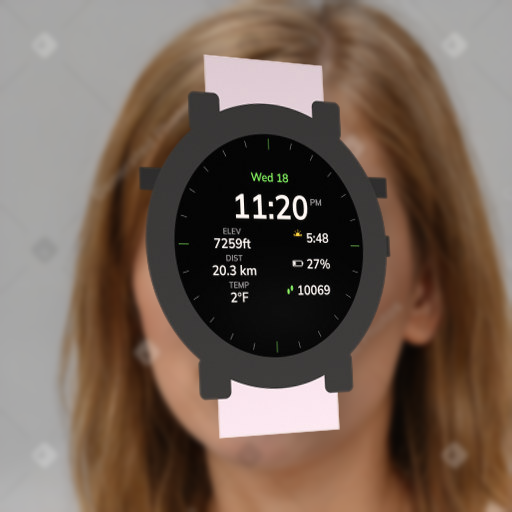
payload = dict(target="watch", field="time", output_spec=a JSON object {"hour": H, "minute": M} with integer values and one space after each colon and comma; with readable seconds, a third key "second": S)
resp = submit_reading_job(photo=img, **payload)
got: {"hour": 11, "minute": 20}
